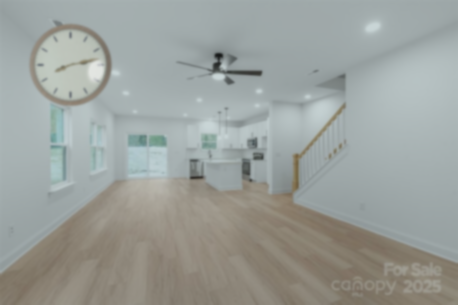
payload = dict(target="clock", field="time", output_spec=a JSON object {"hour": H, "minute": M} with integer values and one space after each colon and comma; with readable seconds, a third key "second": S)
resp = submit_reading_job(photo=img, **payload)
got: {"hour": 8, "minute": 13}
